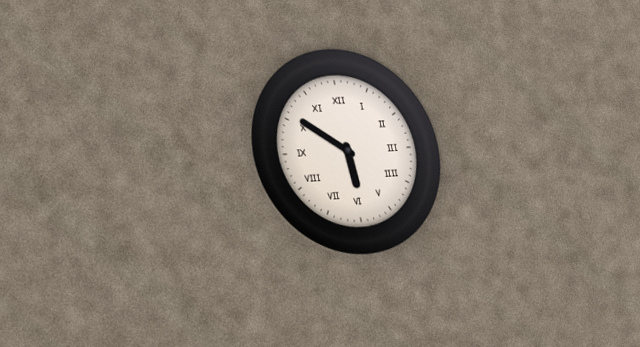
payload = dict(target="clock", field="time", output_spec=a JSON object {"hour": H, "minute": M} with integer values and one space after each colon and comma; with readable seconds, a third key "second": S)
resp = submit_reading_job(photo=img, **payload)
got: {"hour": 5, "minute": 51}
